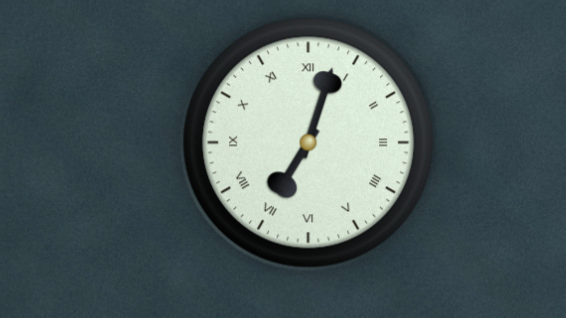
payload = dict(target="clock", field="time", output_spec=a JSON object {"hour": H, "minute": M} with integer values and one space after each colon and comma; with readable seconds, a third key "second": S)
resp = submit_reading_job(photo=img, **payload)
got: {"hour": 7, "minute": 3}
